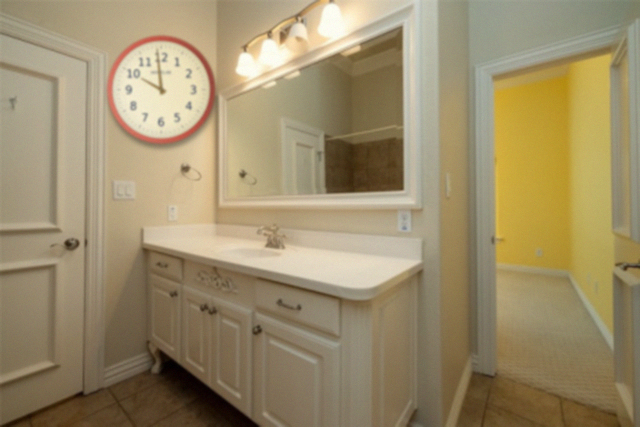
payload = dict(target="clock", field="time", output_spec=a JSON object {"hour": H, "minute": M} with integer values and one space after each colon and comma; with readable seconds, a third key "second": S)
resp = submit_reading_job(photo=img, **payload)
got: {"hour": 9, "minute": 59}
